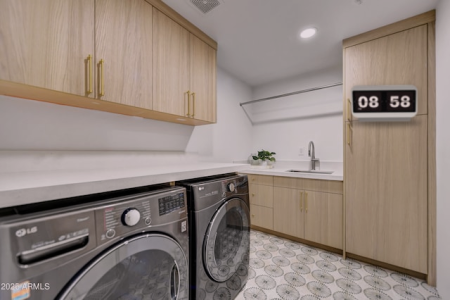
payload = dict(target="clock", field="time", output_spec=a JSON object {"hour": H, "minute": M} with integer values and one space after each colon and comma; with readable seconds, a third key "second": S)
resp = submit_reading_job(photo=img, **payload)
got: {"hour": 8, "minute": 58}
